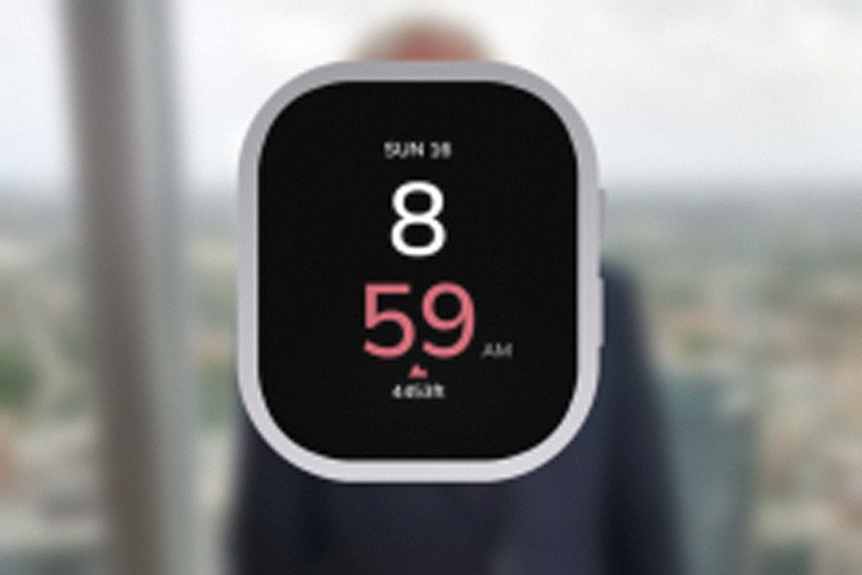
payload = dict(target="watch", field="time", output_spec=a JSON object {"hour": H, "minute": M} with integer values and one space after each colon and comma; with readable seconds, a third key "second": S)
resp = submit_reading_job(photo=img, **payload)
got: {"hour": 8, "minute": 59}
